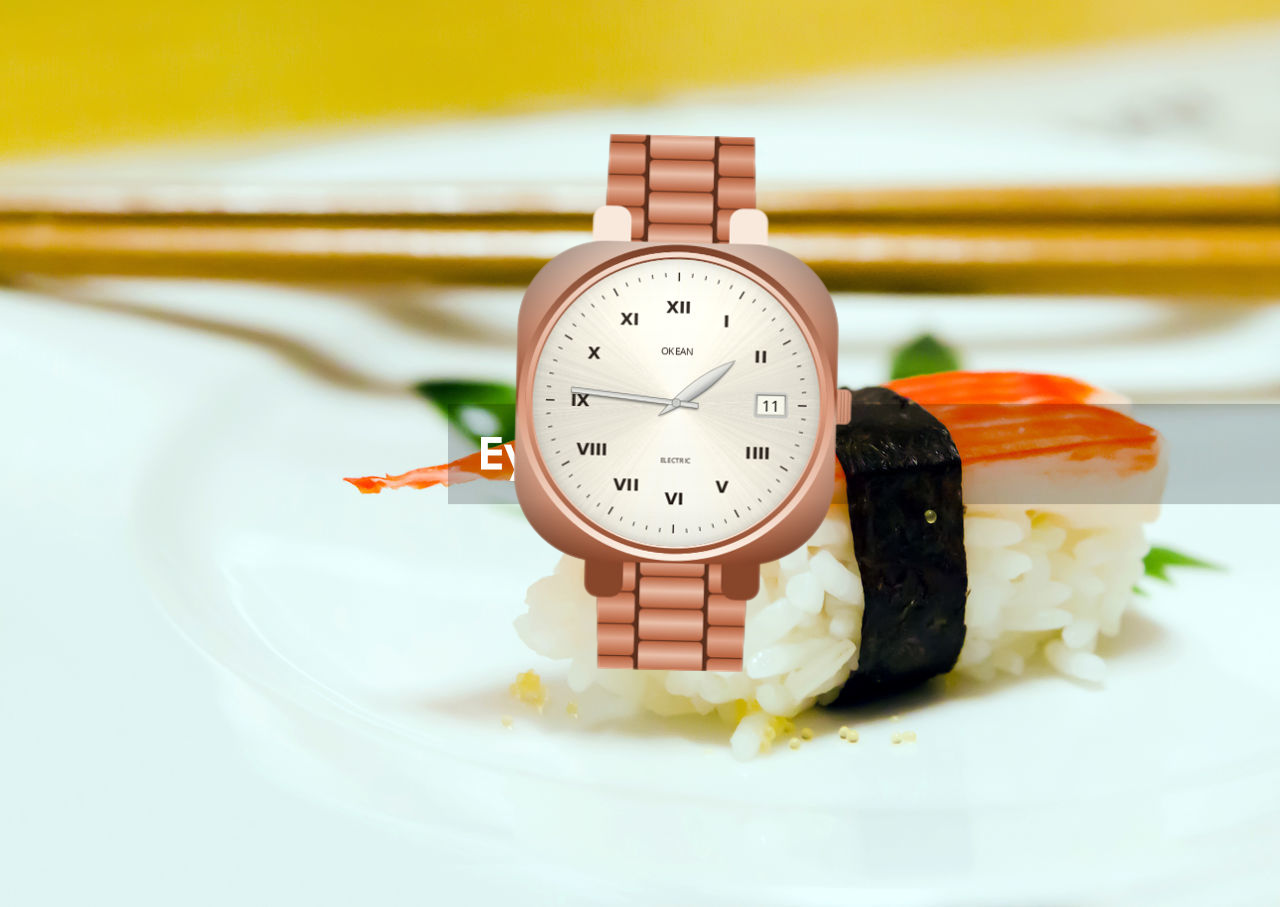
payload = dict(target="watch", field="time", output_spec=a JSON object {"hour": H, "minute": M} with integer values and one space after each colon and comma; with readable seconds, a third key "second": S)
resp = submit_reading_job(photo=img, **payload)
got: {"hour": 1, "minute": 46}
